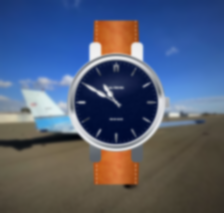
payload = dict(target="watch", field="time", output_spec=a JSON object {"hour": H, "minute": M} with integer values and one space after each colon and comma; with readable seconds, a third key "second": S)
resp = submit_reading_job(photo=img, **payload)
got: {"hour": 10, "minute": 50}
